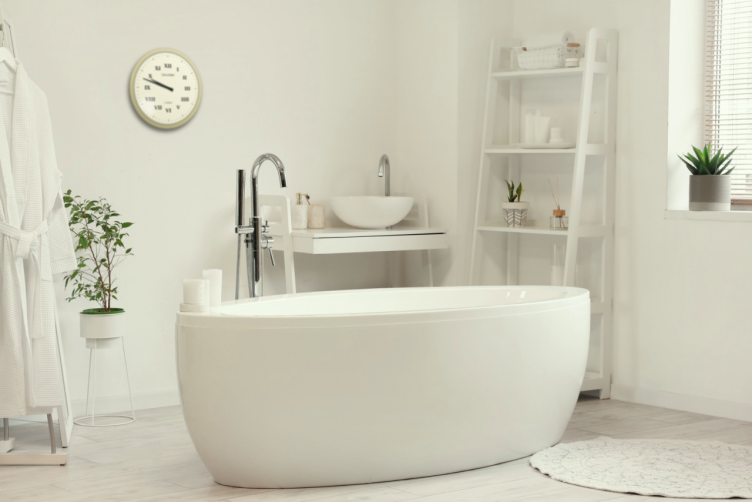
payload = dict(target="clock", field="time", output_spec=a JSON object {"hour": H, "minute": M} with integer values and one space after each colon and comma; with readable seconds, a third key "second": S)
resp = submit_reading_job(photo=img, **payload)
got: {"hour": 9, "minute": 48}
